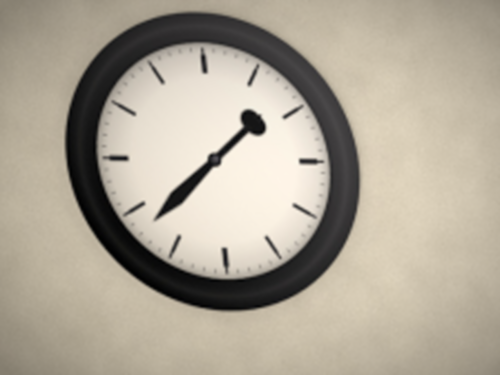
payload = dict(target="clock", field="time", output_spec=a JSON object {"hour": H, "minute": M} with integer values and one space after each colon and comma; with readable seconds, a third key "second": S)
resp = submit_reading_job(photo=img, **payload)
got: {"hour": 1, "minute": 38}
